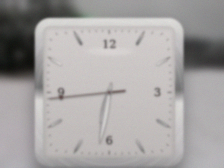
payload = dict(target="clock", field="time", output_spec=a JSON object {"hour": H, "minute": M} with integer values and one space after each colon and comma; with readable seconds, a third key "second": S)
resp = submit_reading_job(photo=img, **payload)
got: {"hour": 6, "minute": 31, "second": 44}
